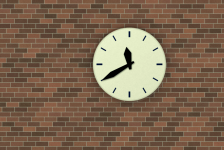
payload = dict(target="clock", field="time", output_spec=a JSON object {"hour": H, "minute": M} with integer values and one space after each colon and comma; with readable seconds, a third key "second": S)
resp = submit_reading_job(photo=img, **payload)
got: {"hour": 11, "minute": 40}
